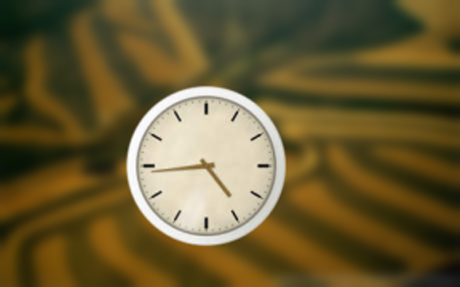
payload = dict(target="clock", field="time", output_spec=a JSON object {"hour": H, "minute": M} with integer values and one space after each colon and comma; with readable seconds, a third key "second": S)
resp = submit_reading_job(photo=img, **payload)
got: {"hour": 4, "minute": 44}
